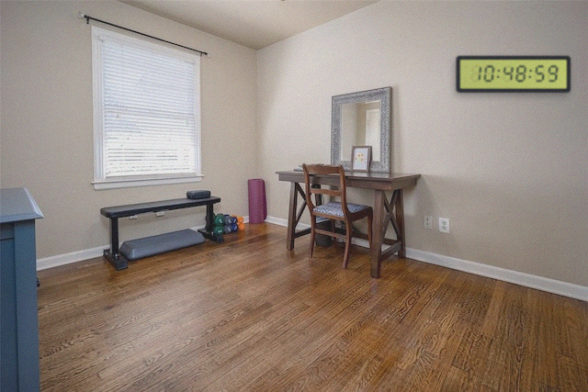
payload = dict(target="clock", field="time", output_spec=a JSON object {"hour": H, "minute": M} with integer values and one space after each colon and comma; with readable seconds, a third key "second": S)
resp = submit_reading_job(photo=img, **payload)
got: {"hour": 10, "minute": 48, "second": 59}
